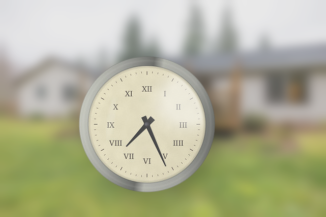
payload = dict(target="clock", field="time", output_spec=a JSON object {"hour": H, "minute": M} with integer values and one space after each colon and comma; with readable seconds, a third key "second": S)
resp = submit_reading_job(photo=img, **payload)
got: {"hour": 7, "minute": 26}
